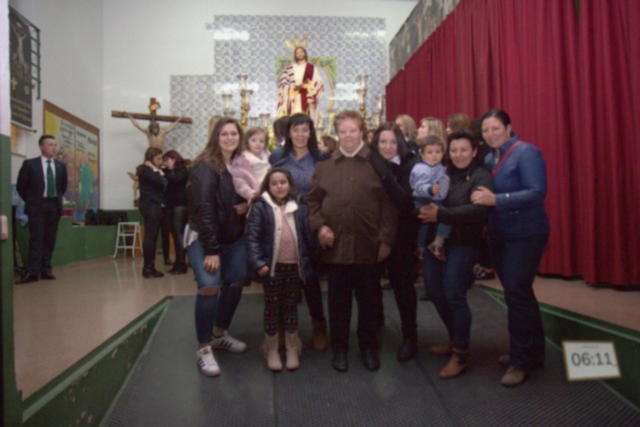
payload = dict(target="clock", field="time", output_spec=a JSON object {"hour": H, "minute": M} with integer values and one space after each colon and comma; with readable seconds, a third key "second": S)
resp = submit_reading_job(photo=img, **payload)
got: {"hour": 6, "minute": 11}
